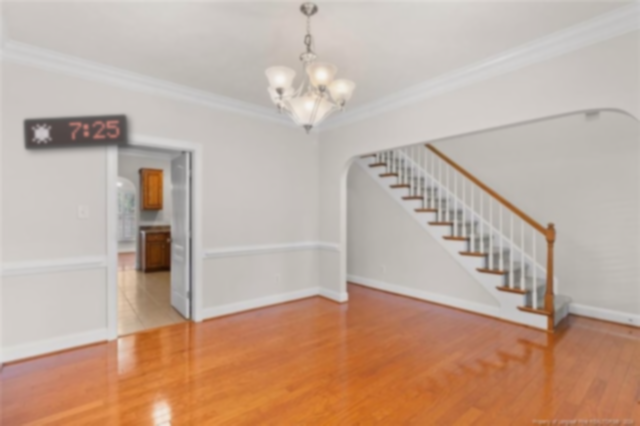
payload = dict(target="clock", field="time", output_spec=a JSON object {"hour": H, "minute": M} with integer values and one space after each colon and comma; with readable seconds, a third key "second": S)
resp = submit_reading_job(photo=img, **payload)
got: {"hour": 7, "minute": 25}
